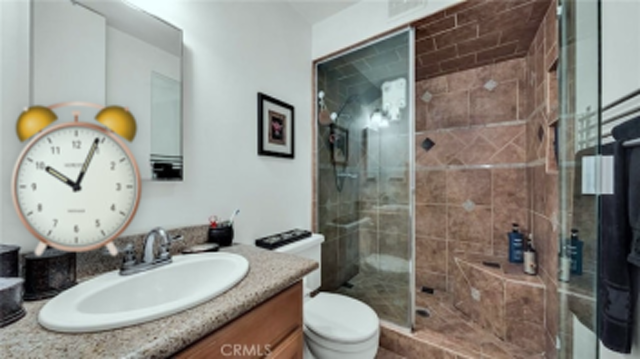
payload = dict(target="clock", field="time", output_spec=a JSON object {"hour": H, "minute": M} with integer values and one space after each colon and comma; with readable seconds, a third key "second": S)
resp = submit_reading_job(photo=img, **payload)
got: {"hour": 10, "minute": 4}
